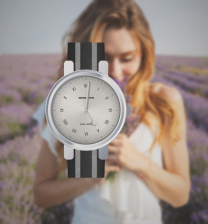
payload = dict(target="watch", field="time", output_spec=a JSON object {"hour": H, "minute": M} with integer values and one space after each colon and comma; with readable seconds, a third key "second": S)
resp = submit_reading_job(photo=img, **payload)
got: {"hour": 5, "minute": 1}
